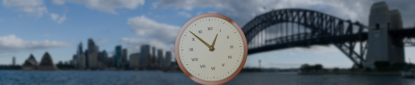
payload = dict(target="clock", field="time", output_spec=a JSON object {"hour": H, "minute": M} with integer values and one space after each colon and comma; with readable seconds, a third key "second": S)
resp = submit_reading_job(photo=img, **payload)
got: {"hour": 12, "minute": 52}
